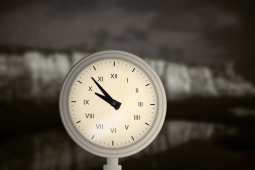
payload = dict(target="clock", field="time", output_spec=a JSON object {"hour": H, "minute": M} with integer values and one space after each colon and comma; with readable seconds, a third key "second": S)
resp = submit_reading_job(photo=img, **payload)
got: {"hour": 9, "minute": 53}
